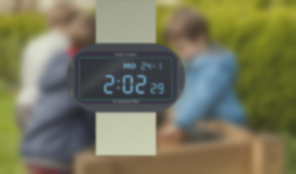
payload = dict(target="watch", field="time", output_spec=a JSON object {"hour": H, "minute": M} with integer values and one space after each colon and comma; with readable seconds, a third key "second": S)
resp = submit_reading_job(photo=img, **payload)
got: {"hour": 2, "minute": 2}
